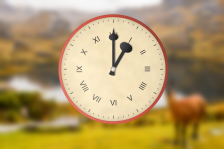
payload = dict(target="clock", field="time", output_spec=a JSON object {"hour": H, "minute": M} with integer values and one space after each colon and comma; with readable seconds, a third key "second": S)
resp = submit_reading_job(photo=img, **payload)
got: {"hour": 1, "minute": 0}
